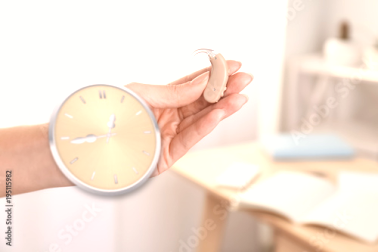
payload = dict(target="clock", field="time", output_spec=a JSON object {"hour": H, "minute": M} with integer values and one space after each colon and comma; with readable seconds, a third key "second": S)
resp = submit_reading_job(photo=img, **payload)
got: {"hour": 12, "minute": 44}
